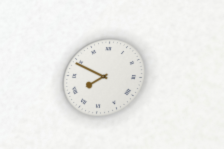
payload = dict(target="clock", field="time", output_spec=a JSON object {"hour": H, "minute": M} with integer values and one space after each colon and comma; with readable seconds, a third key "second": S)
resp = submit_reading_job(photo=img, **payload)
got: {"hour": 7, "minute": 49}
